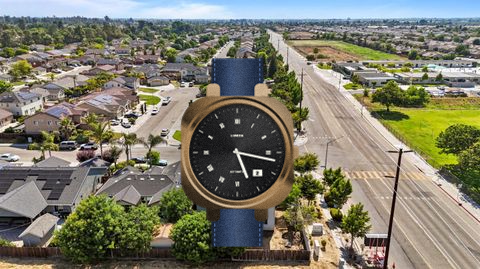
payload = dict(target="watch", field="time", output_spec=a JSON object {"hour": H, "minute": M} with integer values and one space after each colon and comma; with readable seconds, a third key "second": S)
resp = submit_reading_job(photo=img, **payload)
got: {"hour": 5, "minute": 17}
